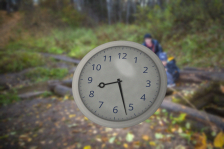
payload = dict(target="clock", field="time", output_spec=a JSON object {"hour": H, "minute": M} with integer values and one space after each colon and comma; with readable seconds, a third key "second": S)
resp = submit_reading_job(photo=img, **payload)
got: {"hour": 8, "minute": 27}
